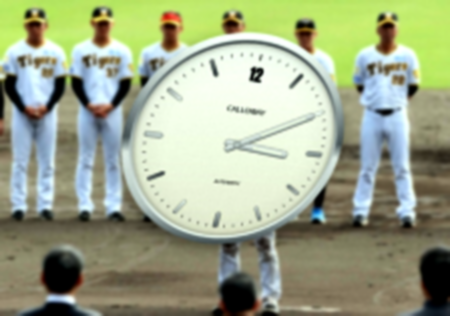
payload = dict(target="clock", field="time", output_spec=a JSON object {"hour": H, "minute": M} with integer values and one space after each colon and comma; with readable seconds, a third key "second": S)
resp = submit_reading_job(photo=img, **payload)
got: {"hour": 3, "minute": 10}
